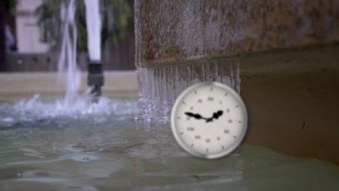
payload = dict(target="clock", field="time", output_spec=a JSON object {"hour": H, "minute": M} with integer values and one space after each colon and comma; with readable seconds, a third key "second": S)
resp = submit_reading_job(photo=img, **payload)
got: {"hour": 1, "minute": 47}
